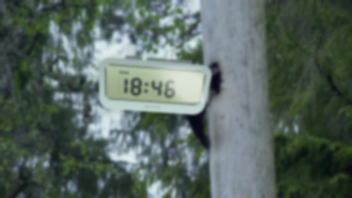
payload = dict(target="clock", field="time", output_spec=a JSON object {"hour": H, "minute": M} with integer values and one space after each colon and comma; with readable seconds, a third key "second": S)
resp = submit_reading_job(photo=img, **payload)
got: {"hour": 18, "minute": 46}
